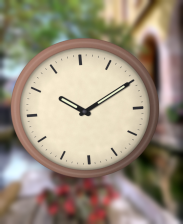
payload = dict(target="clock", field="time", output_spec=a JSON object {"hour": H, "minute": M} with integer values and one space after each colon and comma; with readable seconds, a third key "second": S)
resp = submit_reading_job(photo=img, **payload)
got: {"hour": 10, "minute": 10}
